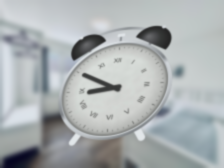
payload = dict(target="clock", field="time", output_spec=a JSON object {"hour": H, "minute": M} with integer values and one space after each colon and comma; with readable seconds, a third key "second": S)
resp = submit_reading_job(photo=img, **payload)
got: {"hour": 8, "minute": 50}
